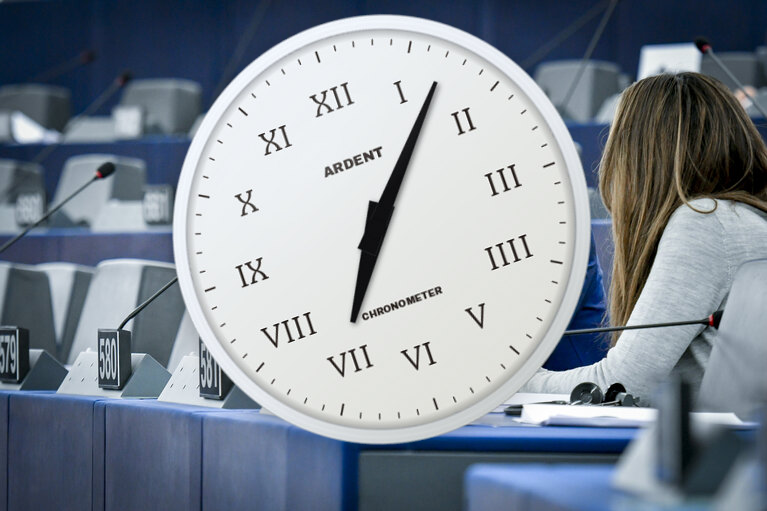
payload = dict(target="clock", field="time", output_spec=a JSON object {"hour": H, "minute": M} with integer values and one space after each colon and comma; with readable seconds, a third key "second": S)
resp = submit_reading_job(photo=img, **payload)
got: {"hour": 7, "minute": 7}
